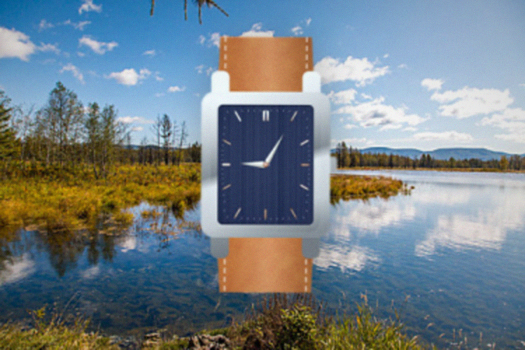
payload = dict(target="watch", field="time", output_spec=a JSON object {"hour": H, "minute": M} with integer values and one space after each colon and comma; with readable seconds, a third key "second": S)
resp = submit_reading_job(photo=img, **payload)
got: {"hour": 9, "minute": 5}
